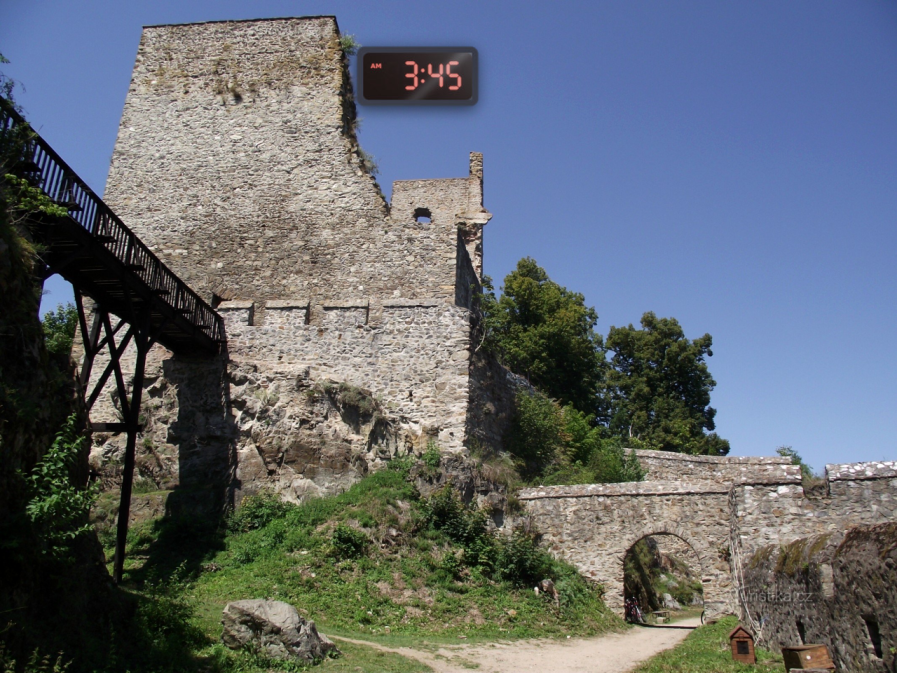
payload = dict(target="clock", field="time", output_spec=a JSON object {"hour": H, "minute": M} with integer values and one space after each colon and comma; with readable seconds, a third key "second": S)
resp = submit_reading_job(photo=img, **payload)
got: {"hour": 3, "minute": 45}
